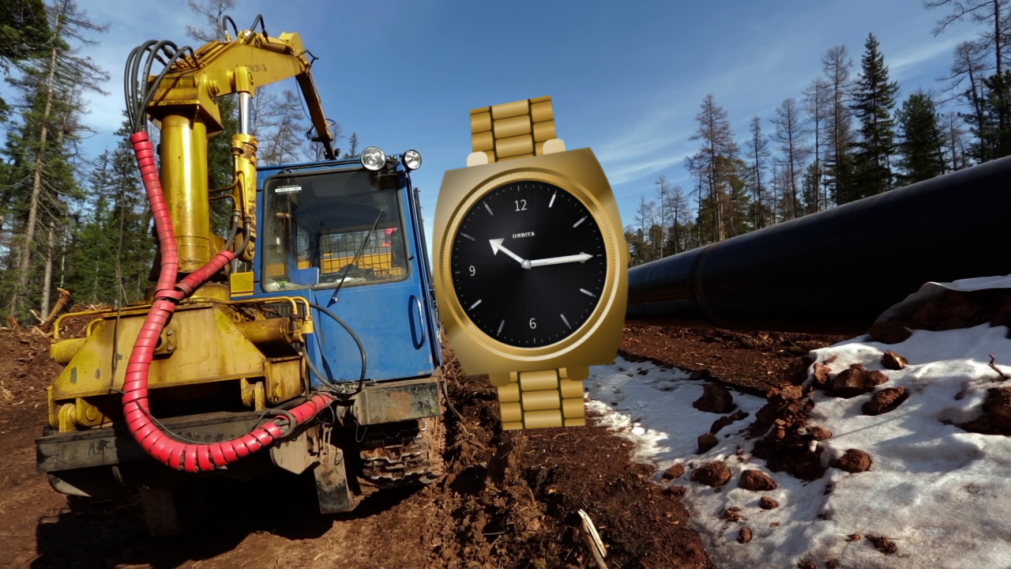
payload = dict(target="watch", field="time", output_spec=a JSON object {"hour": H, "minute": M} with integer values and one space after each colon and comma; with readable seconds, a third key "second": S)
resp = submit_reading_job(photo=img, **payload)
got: {"hour": 10, "minute": 15}
